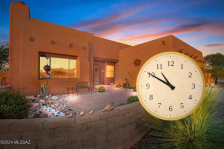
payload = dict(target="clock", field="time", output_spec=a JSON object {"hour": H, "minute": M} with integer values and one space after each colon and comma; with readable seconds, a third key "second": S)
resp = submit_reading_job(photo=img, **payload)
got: {"hour": 10, "minute": 50}
